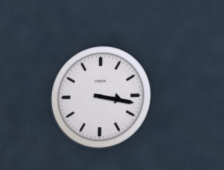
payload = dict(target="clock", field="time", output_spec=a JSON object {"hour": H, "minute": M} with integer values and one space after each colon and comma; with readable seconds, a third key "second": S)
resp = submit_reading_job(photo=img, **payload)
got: {"hour": 3, "minute": 17}
